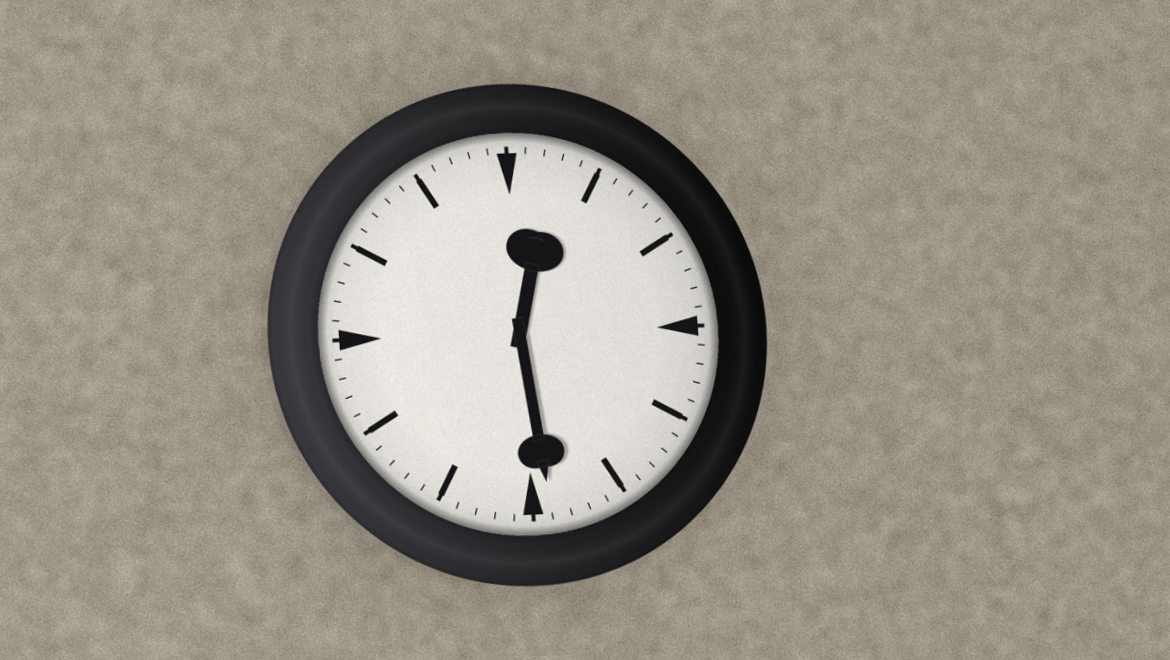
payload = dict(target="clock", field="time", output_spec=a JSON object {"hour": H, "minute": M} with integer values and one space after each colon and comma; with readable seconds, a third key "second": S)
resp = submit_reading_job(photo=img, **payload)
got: {"hour": 12, "minute": 29}
